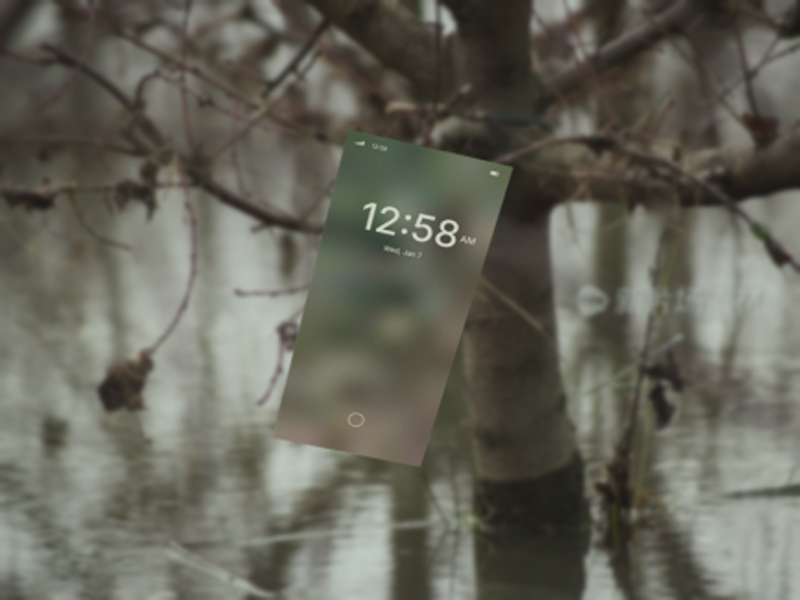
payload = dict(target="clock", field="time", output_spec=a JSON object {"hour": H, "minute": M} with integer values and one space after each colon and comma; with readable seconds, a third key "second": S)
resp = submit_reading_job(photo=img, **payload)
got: {"hour": 12, "minute": 58}
